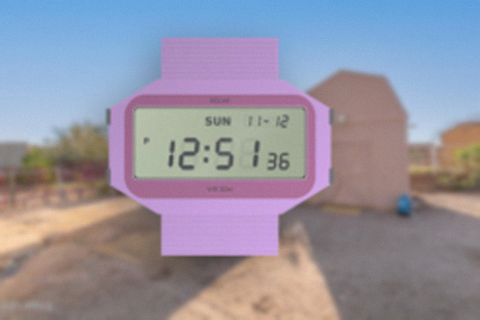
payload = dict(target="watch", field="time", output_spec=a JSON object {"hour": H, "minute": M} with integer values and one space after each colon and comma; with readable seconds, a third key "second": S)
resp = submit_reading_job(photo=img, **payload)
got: {"hour": 12, "minute": 51, "second": 36}
